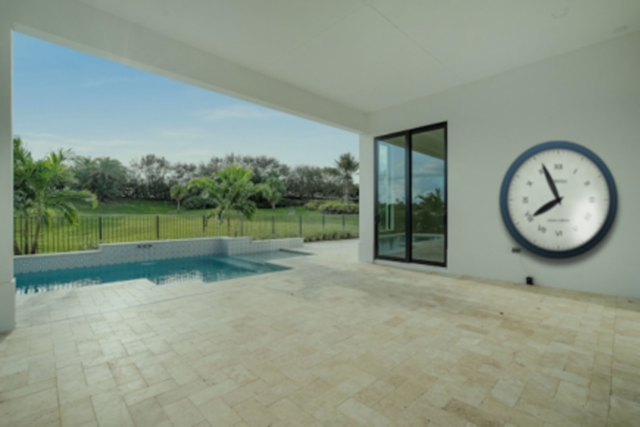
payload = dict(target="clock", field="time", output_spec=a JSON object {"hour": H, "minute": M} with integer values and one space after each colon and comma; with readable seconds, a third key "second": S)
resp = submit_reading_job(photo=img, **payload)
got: {"hour": 7, "minute": 56}
